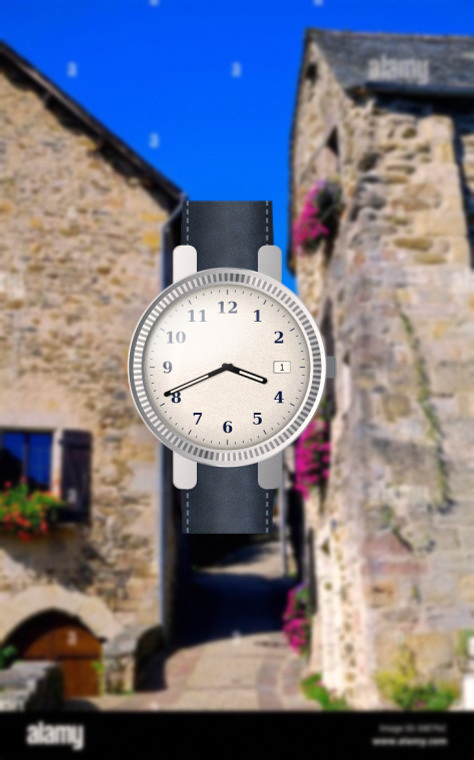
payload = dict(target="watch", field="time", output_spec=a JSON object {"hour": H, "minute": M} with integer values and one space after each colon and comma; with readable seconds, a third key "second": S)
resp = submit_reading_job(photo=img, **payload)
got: {"hour": 3, "minute": 41}
